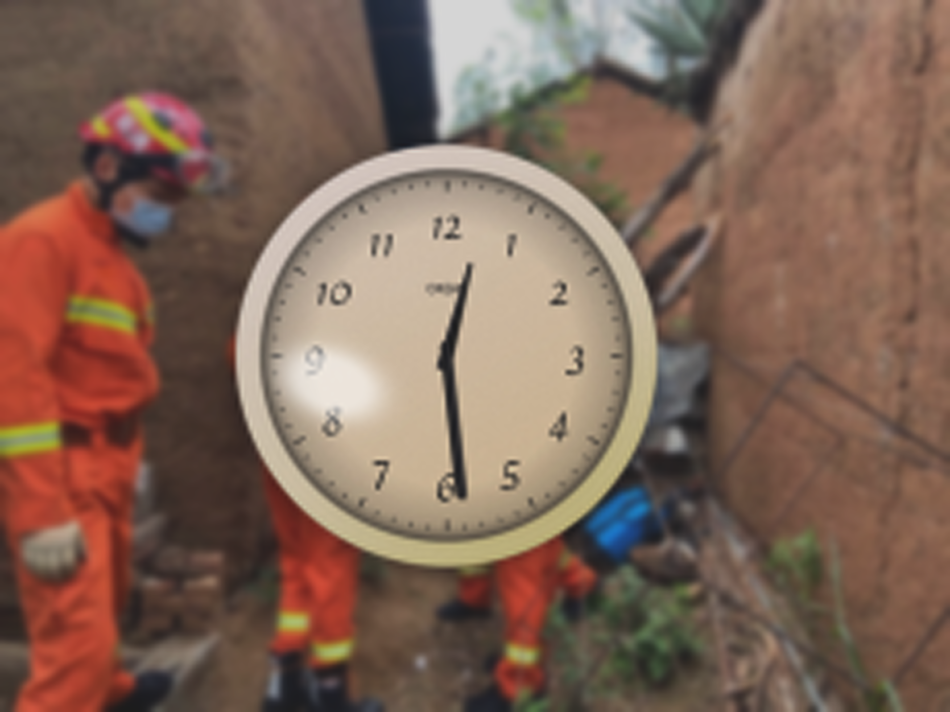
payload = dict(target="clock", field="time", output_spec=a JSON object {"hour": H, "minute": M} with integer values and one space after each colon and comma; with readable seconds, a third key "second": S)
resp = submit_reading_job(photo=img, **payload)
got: {"hour": 12, "minute": 29}
